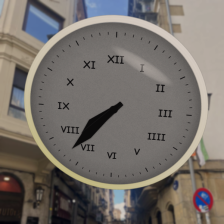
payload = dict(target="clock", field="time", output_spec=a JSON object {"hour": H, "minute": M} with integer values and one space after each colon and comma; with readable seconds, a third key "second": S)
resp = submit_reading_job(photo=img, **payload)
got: {"hour": 7, "minute": 37}
